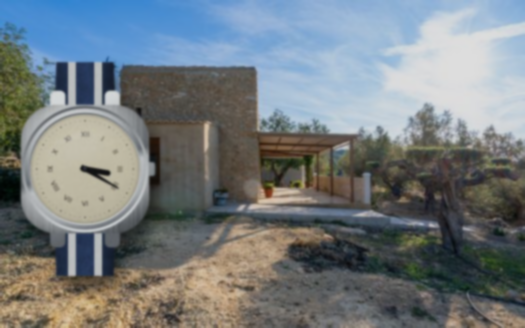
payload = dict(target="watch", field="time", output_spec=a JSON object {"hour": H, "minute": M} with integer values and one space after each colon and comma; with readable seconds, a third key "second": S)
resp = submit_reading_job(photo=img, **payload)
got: {"hour": 3, "minute": 20}
